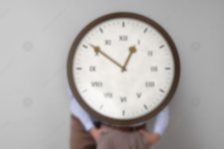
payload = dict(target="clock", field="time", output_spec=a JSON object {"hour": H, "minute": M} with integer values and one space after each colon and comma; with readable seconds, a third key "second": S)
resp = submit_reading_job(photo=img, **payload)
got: {"hour": 12, "minute": 51}
